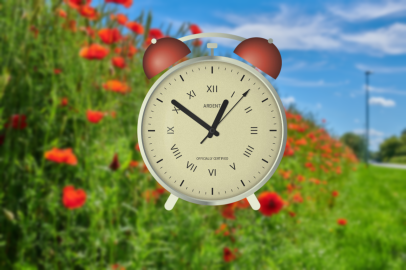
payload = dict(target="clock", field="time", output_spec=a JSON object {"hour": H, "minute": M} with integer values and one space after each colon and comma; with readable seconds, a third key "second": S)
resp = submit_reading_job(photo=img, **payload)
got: {"hour": 12, "minute": 51, "second": 7}
